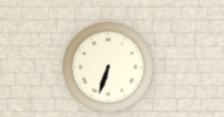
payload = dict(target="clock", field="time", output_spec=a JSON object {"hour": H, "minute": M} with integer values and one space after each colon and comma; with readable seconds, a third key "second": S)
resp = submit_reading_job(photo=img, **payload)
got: {"hour": 6, "minute": 33}
